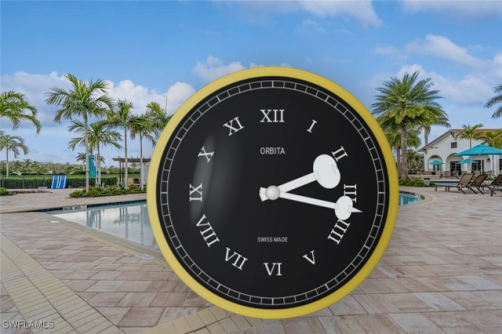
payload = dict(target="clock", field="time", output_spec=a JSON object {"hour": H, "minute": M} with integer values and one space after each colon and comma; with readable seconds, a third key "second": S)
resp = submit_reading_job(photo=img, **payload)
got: {"hour": 2, "minute": 17}
